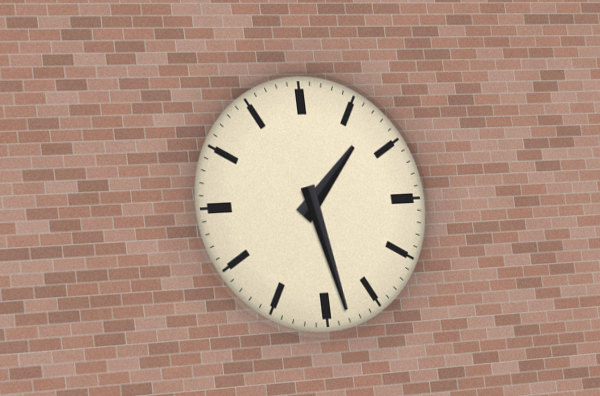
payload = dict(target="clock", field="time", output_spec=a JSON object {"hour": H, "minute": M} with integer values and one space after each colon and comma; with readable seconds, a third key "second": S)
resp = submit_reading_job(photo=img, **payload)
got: {"hour": 1, "minute": 28}
